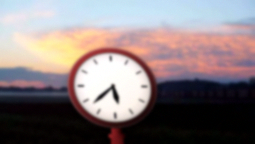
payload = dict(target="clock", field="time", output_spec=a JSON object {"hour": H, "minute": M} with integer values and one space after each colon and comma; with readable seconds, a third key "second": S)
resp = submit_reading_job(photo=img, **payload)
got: {"hour": 5, "minute": 38}
